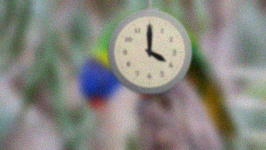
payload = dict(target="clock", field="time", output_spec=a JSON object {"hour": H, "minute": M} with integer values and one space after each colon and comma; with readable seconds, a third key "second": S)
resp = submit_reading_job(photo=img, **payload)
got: {"hour": 4, "minute": 0}
